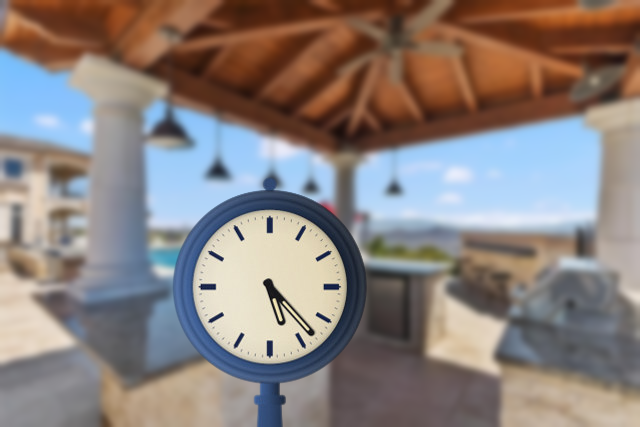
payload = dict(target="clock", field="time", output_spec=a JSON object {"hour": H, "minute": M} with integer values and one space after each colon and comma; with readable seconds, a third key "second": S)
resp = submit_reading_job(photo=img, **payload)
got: {"hour": 5, "minute": 23}
